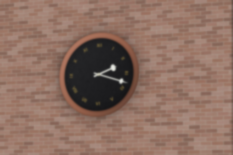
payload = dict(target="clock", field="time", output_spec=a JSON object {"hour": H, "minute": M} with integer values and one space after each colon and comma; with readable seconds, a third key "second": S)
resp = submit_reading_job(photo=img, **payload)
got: {"hour": 2, "minute": 18}
